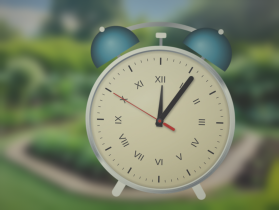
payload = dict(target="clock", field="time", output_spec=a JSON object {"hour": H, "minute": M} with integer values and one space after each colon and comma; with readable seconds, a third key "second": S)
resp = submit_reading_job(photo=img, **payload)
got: {"hour": 12, "minute": 5, "second": 50}
